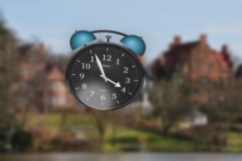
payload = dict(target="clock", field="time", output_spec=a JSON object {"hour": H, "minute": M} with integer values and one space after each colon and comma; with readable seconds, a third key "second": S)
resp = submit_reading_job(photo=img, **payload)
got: {"hour": 3, "minute": 56}
